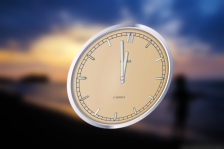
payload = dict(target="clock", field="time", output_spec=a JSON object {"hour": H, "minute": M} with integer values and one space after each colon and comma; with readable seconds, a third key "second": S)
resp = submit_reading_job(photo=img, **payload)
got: {"hour": 11, "minute": 58}
